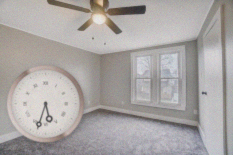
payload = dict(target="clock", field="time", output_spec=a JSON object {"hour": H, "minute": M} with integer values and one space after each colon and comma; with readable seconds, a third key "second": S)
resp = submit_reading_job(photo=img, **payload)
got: {"hour": 5, "minute": 33}
